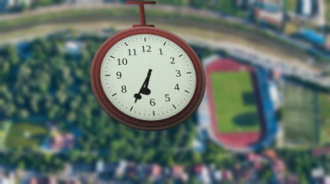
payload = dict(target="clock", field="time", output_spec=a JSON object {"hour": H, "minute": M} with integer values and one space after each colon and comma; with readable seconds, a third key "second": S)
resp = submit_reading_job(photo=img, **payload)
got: {"hour": 6, "minute": 35}
